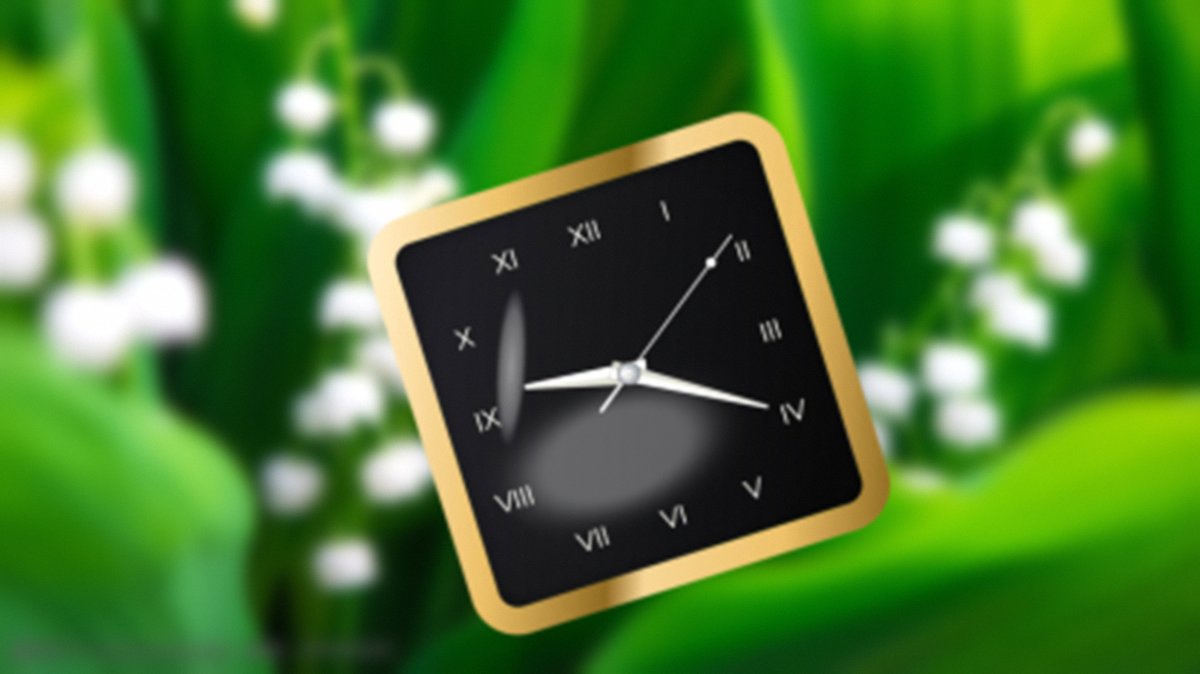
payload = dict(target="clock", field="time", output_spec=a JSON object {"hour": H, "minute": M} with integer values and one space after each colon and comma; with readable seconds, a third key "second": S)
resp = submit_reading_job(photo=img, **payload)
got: {"hour": 9, "minute": 20, "second": 9}
